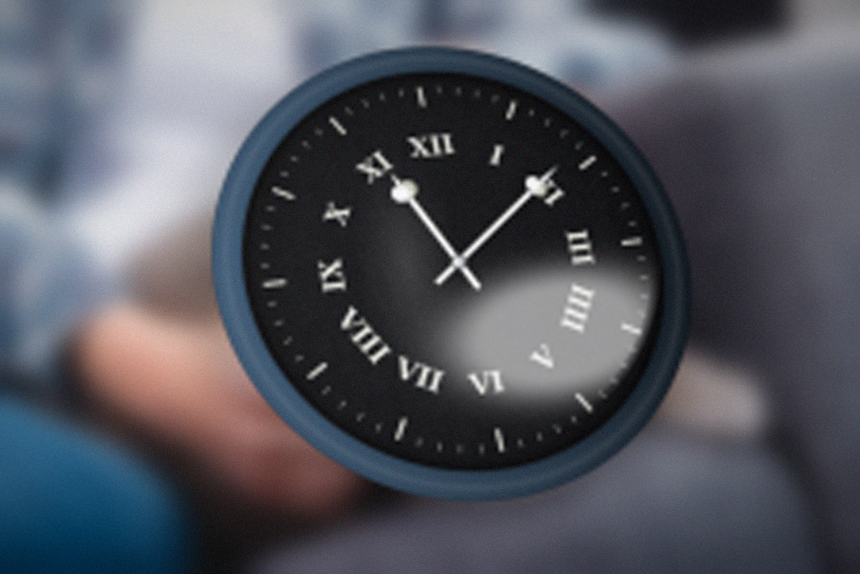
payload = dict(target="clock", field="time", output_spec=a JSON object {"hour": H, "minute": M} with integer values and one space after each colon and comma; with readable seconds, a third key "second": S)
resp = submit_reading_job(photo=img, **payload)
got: {"hour": 11, "minute": 9}
